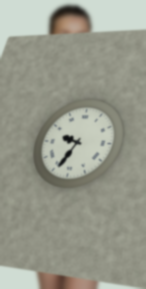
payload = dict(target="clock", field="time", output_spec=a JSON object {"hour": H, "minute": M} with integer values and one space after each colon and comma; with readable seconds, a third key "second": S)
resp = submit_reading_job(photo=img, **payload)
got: {"hour": 9, "minute": 34}
